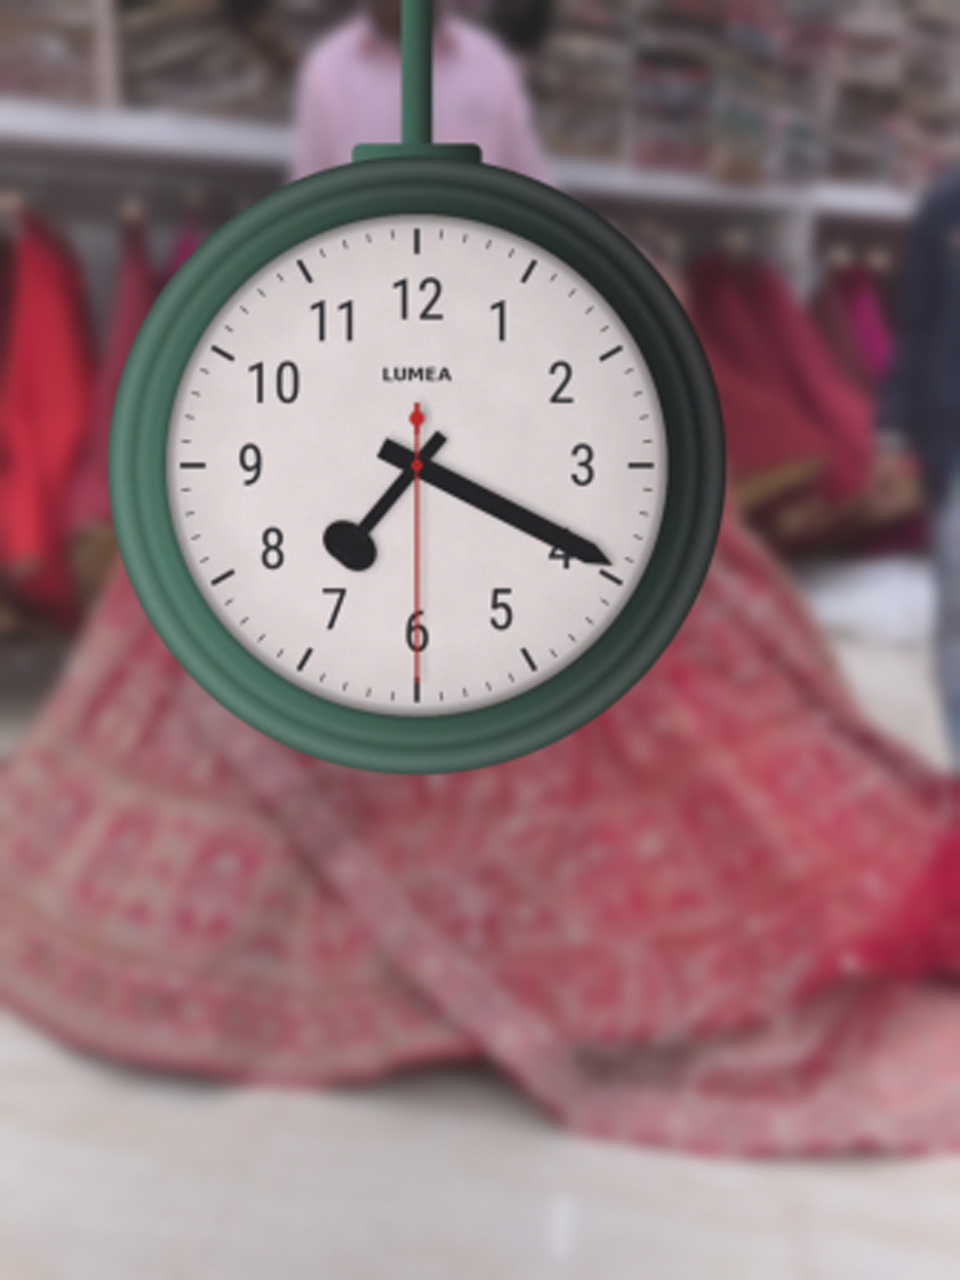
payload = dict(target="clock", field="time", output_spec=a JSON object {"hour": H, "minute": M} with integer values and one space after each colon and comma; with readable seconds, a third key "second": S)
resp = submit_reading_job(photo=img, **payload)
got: {"hour": 7, "minute": 19, "second": 30}
